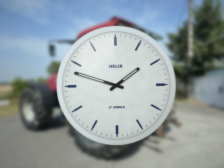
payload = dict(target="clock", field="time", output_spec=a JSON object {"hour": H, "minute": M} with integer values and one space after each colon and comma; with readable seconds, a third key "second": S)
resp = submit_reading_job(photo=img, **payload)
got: {"hour": 1, "minute": 48}
